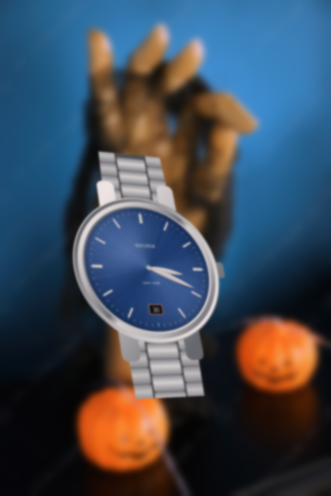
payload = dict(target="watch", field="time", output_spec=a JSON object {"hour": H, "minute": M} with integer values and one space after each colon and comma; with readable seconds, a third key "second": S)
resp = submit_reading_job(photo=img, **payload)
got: {"hour": 3, "minute": 19}
